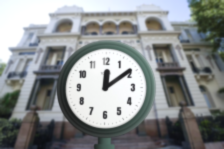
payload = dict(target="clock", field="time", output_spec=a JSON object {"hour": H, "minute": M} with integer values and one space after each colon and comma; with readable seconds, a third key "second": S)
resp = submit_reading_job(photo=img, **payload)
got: {"hour": 12, "minute": 9}
